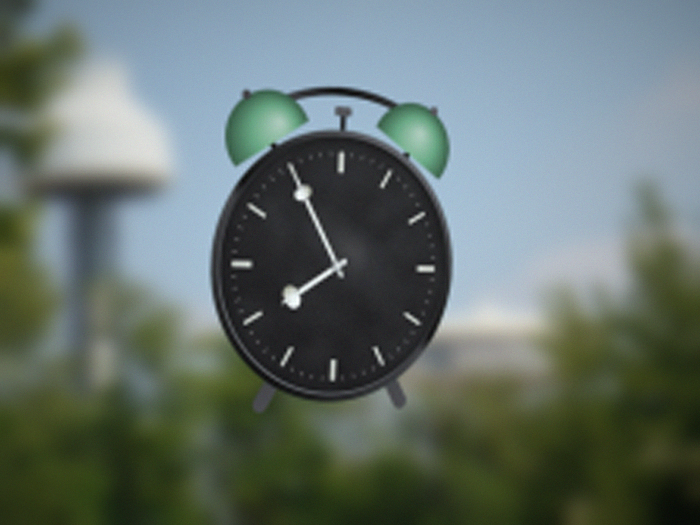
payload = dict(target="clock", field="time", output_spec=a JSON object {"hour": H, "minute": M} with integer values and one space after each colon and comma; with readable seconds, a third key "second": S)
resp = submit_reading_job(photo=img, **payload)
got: {"hour": 7, "minute": 55}
